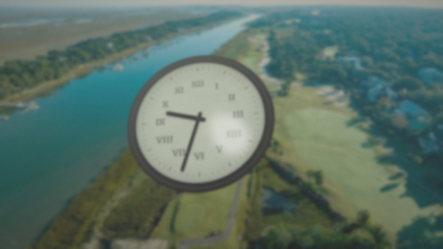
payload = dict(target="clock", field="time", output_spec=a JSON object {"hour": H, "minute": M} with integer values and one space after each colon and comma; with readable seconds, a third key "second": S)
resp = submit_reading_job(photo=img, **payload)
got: {"hour": 9, "minute": 33}
